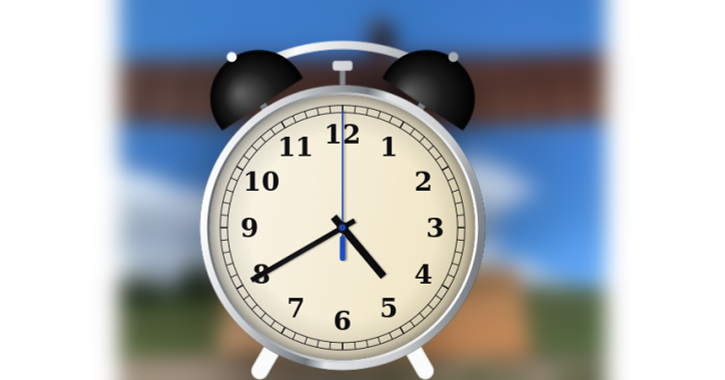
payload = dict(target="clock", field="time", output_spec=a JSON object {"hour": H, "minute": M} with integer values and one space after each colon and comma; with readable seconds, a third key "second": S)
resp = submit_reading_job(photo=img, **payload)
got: {"hour": 4, "minute": 40, "second": 0}
